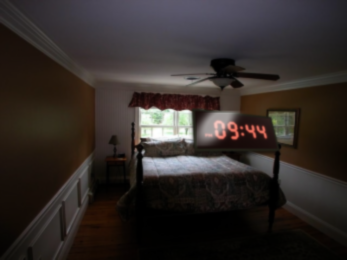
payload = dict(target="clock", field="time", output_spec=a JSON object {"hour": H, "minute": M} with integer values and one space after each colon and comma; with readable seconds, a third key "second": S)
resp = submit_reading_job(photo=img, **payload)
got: {"hour": 9, "minute": 44}
